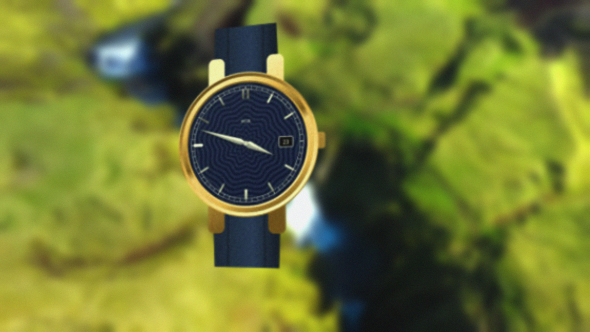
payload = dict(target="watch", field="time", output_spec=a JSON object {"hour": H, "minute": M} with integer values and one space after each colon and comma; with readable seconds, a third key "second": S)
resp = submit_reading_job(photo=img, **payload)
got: {"hour": 3, "minute": 48}
